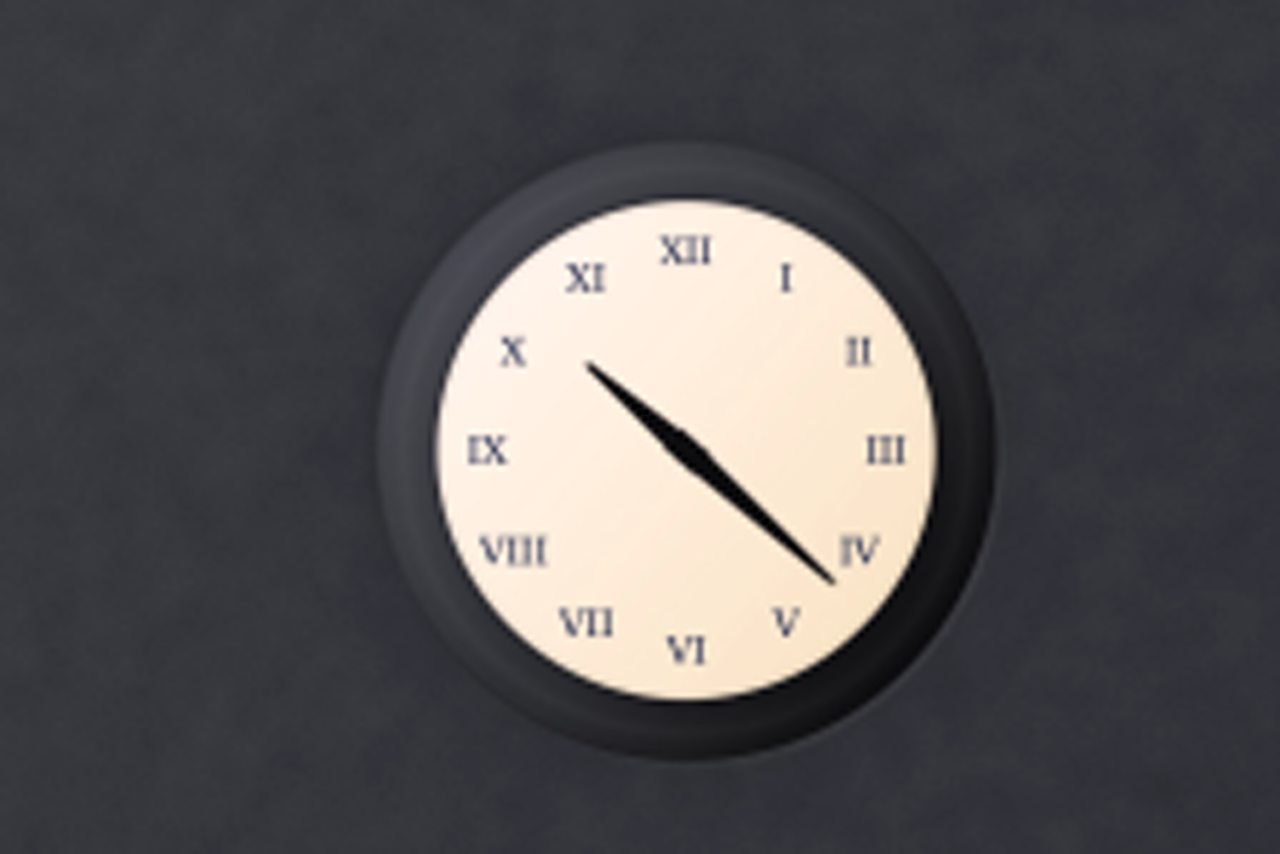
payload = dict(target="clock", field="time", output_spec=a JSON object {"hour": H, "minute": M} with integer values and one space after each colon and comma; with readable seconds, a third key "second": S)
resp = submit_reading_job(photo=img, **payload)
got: {"hour": 10, "minute": 22}
